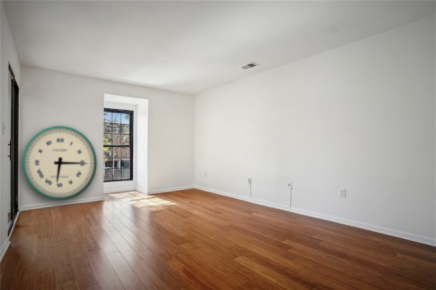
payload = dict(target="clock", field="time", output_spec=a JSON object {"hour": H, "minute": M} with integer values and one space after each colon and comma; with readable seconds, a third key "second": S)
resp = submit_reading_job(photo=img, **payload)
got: {"hour": 6, "minute": 15}
